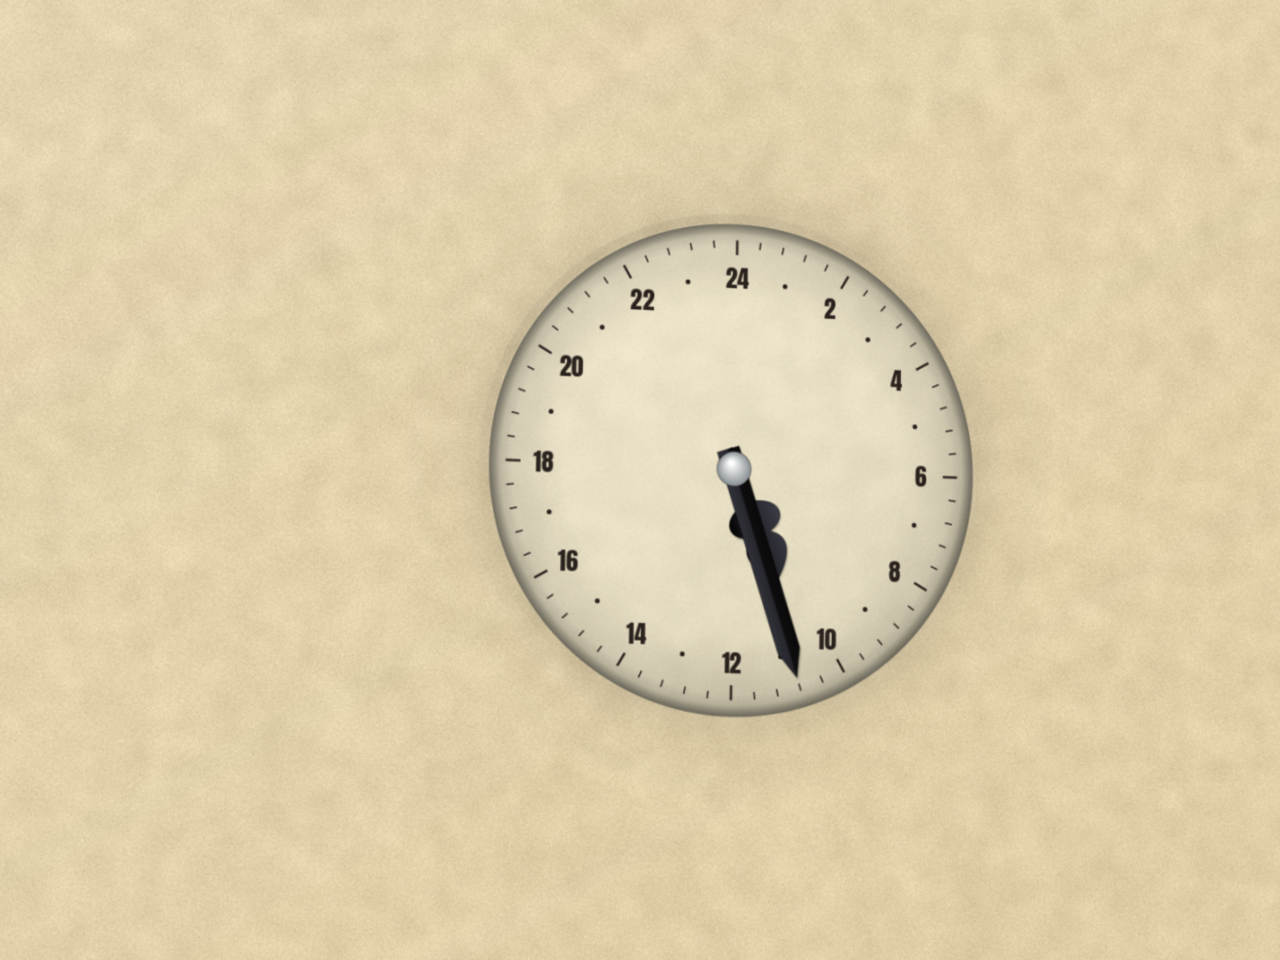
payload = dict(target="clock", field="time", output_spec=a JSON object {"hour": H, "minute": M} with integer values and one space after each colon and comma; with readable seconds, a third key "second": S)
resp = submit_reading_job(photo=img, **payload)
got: {"hour": 10, "minute": 27}
